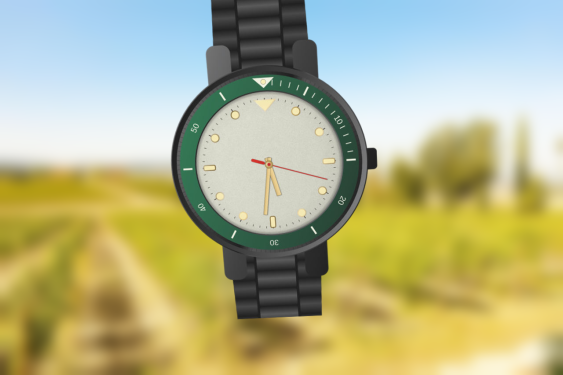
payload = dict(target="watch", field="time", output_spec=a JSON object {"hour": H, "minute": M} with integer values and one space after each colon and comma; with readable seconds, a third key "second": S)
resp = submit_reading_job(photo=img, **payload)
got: {"hour": 5, "minute": 31, "second": 18}
